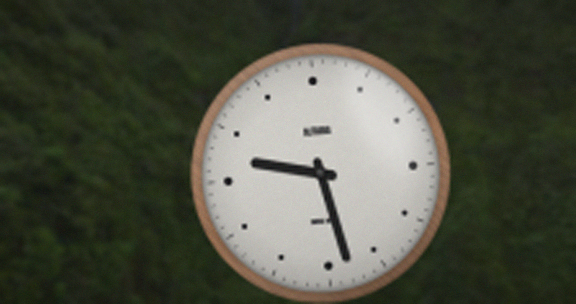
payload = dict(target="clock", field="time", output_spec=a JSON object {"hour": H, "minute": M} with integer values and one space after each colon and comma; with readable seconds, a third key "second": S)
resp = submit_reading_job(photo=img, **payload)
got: {"hour": 9, "minute": 28}
